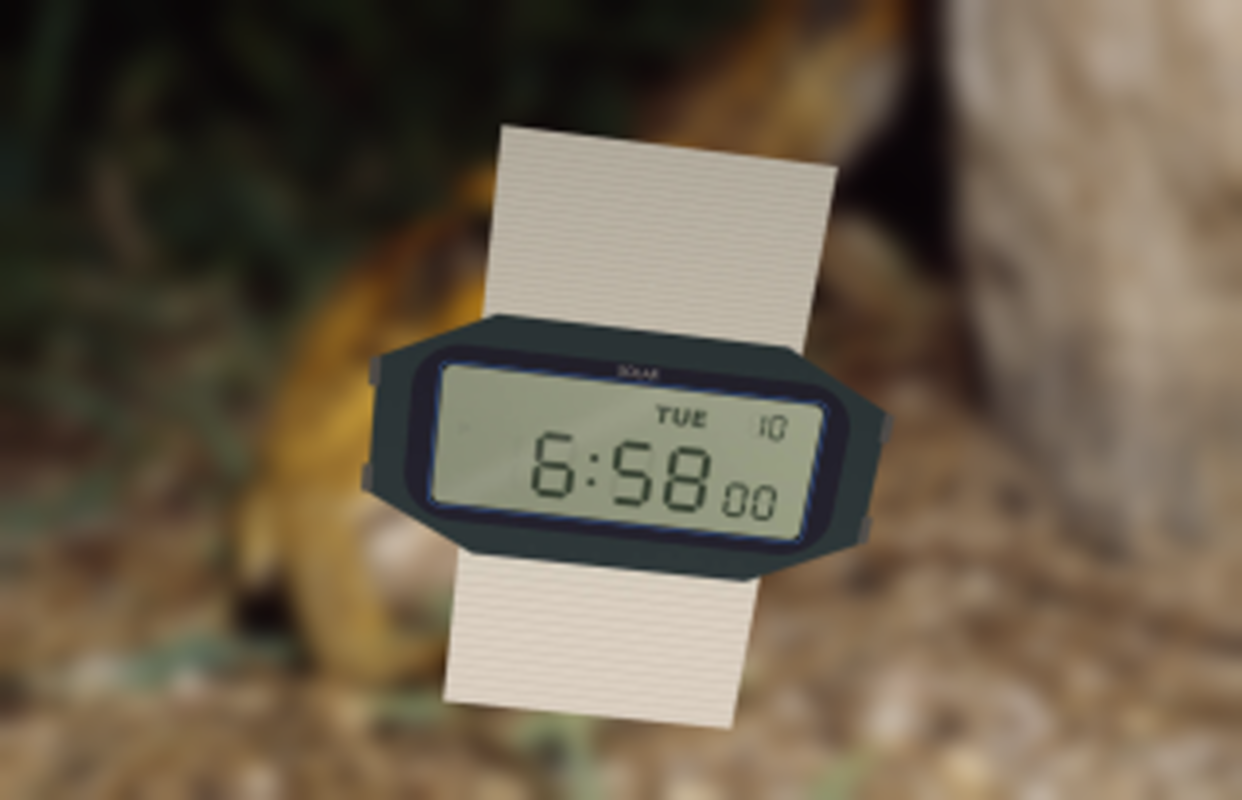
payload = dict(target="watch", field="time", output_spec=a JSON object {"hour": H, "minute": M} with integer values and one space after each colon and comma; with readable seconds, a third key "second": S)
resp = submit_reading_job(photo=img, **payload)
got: {"hour": 6, "minute": 58, "second": 0}
